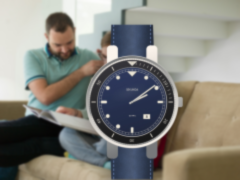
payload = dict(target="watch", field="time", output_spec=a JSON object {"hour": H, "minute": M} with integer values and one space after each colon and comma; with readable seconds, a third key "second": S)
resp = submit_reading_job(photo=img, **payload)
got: {"hour": 2, "minute": 9}
